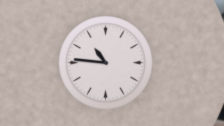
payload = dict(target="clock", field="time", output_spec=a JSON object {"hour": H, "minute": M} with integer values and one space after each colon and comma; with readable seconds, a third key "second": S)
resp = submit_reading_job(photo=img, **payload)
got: {"hour": 10, "minute": 46}
